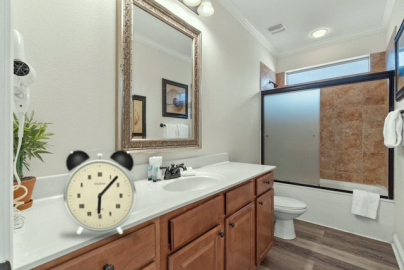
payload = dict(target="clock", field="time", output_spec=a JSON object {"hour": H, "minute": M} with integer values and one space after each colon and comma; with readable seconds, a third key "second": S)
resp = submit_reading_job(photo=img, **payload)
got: {"hour": 6, "minute": 7}
